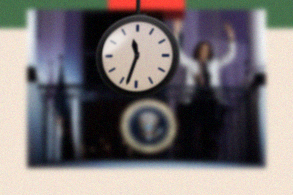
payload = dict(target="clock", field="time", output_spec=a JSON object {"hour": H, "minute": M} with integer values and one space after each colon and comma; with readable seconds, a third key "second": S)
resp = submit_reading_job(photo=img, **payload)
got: {"hour": 11, "minute": 33}
